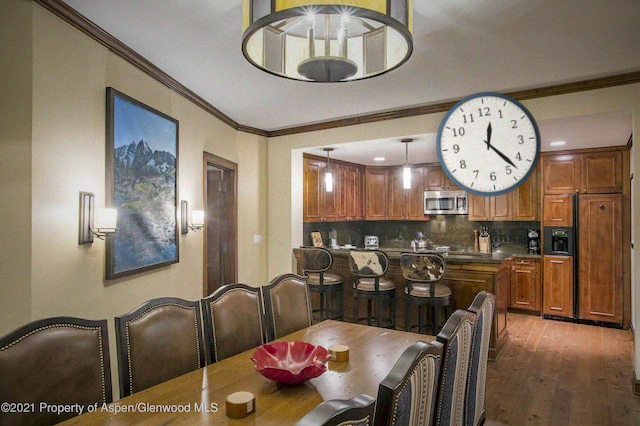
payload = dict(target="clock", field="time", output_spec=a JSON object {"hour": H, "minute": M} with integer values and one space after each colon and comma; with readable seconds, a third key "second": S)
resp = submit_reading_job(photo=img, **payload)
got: {"hour": 12, "minute": 23}
